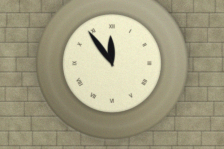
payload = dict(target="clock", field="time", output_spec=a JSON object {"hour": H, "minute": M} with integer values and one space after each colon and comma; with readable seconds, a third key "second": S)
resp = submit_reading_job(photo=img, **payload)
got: {"hour": 11, "minute": 54}
